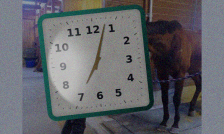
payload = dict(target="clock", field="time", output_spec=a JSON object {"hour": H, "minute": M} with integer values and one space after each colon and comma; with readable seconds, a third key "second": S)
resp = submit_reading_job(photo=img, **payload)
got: {"hour": 7, "minute": 3}
